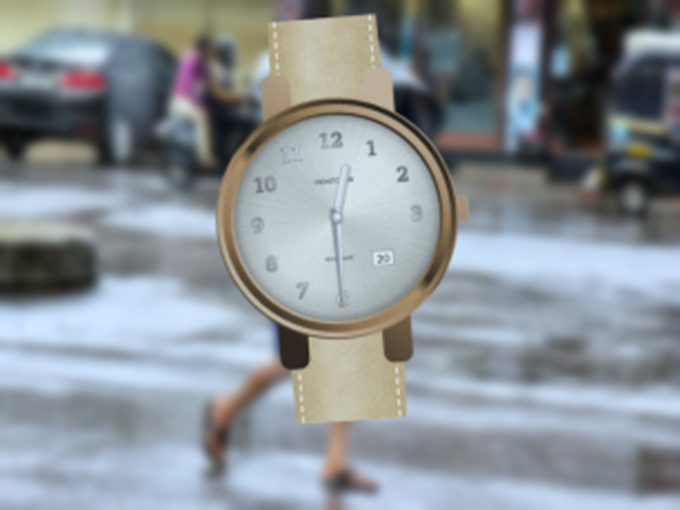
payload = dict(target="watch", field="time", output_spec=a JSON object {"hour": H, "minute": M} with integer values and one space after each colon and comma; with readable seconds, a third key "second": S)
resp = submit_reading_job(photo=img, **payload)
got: {"hour": 12, "minute": 30}
